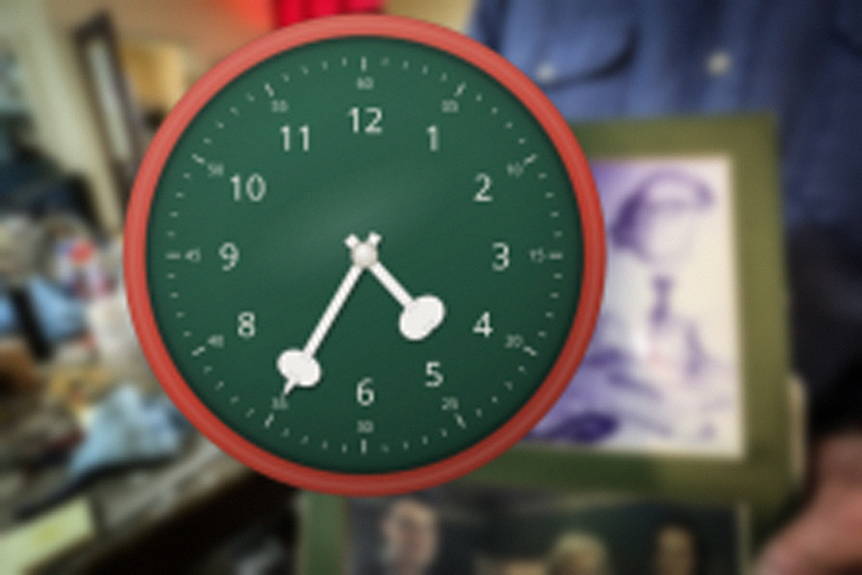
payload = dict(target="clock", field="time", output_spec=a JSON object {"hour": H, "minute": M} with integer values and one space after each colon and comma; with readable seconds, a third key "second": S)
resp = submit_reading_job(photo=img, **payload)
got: {"hour": 4, "minute": 35}
